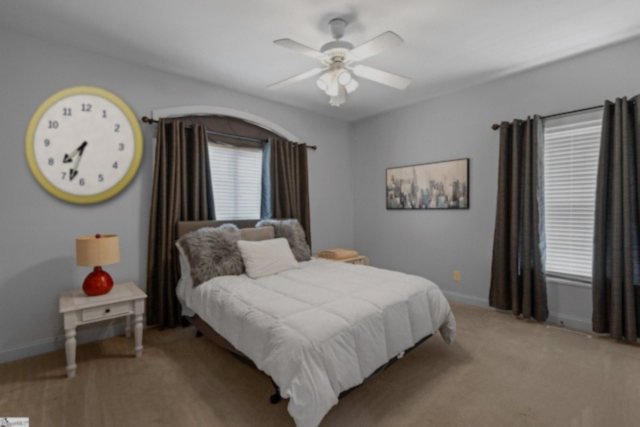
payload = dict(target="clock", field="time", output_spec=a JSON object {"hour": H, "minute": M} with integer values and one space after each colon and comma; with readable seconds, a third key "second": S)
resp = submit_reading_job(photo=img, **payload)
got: {"hour": 7, "minute": 33}
